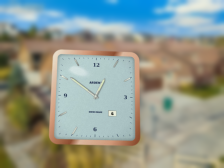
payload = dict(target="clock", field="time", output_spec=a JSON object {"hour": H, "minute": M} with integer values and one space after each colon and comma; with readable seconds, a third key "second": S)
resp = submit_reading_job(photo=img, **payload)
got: {"hour": 12, "minute": 51}
